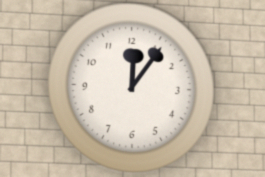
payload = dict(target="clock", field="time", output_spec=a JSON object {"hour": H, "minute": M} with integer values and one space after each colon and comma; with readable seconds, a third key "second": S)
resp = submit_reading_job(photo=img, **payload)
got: {"hour": 12, "minute": 6}
